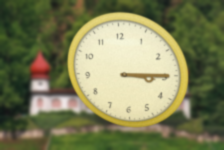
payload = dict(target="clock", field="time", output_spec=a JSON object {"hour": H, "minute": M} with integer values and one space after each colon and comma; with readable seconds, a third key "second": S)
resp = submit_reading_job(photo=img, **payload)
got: {"hour": 3, "minute": 15}
